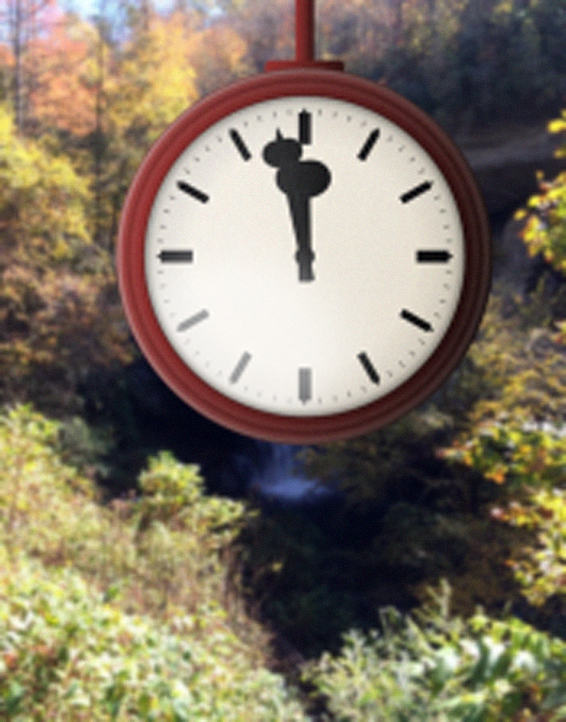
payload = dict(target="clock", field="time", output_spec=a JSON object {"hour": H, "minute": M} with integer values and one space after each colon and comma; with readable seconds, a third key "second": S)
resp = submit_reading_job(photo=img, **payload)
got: {"hour": 11, "minute": 58}
